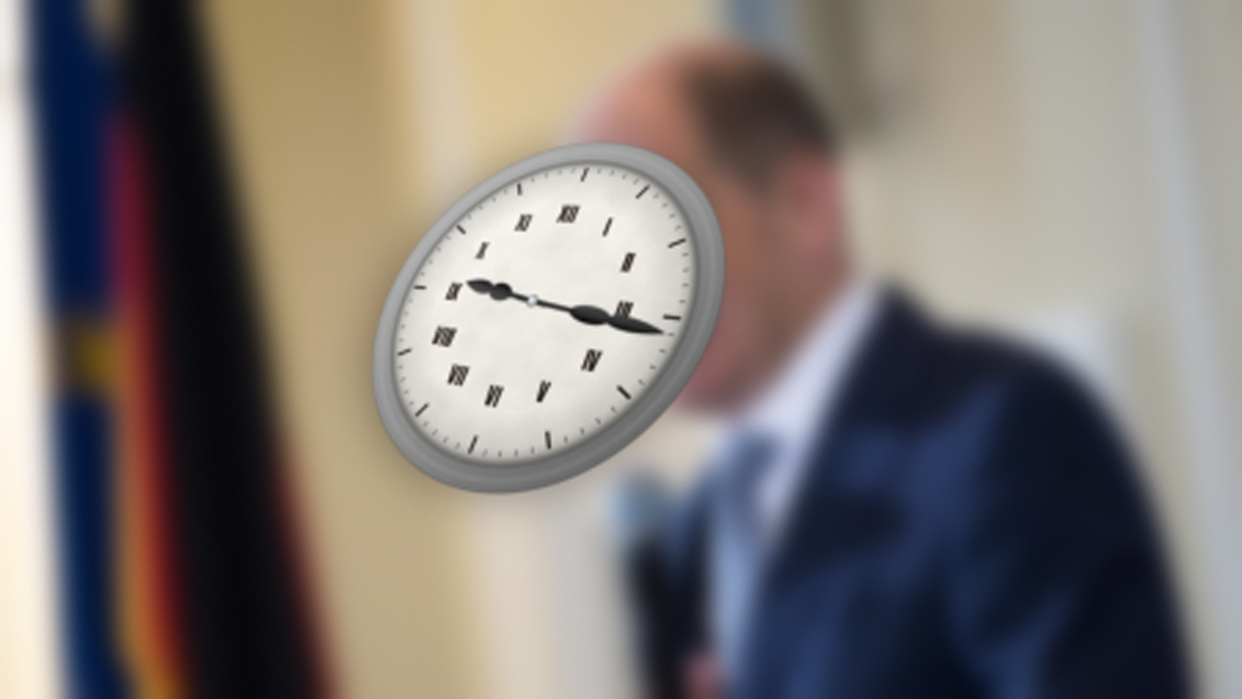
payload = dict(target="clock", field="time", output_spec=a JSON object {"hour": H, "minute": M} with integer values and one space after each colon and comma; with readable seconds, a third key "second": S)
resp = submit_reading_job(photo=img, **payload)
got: {"hour": 9, "minute": 16}
